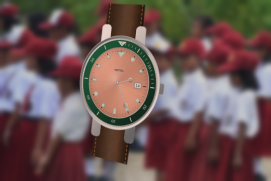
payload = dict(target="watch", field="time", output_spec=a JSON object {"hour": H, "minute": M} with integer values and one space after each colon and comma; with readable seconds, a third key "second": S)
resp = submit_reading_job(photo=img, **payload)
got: {"hour": 2, "minute": 25}
